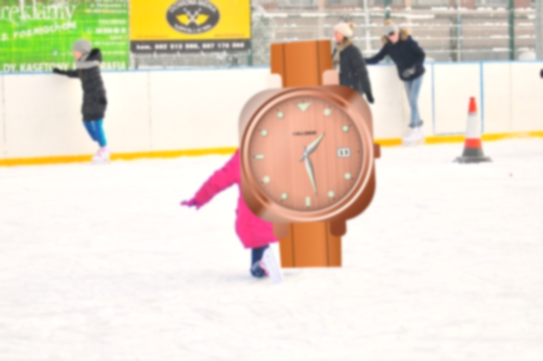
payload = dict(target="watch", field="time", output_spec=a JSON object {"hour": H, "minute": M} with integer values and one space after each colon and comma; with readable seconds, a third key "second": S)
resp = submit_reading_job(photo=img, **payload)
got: {"hour": 1, "minute": 28}
